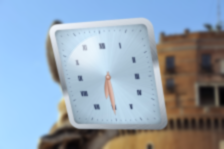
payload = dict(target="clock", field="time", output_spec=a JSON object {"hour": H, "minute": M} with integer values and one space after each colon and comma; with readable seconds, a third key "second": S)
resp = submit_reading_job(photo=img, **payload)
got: {"hour": 6, "minute": 30}
